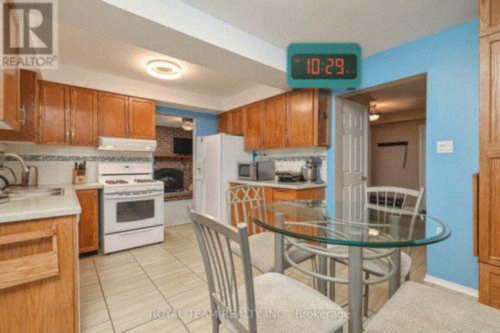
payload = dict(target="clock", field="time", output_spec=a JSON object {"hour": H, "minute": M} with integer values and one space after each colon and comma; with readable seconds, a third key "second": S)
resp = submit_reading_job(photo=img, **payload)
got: {"hour": 10, "minute": 29}
